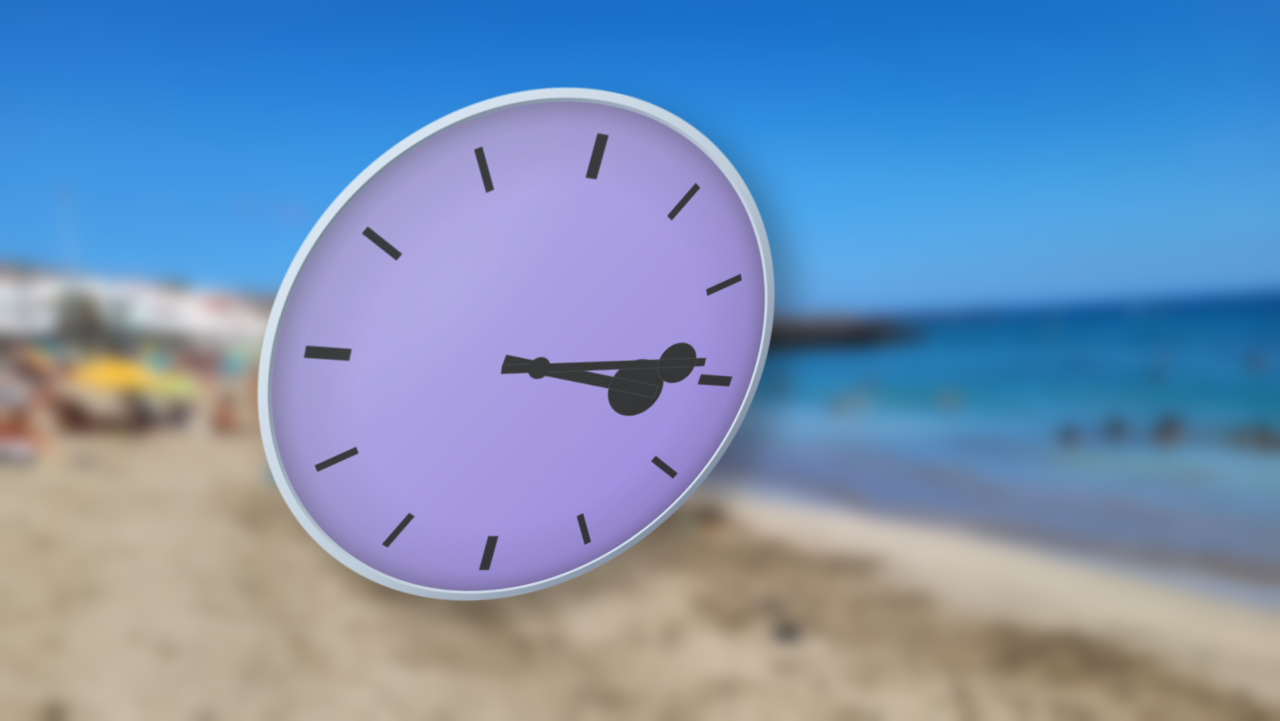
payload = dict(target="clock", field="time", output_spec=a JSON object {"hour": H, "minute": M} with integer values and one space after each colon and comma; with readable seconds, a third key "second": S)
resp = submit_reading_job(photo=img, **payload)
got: {"hour": 3, "minute": 14}
